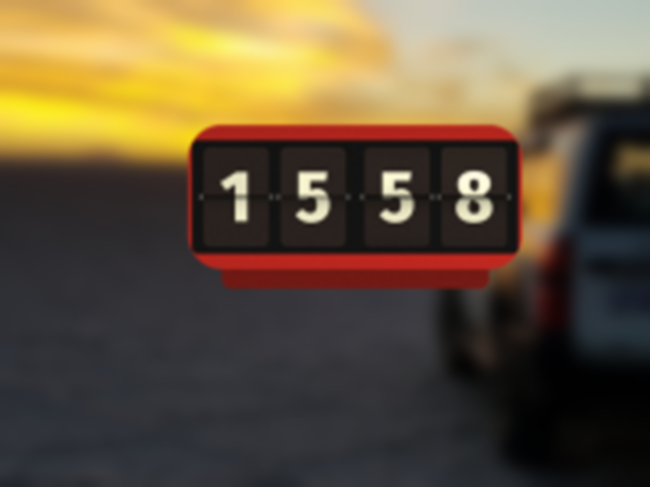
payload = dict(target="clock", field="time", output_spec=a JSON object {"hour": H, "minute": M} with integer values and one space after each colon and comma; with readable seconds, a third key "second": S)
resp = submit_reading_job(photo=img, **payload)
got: {"hour": 15, "minute": 58}
